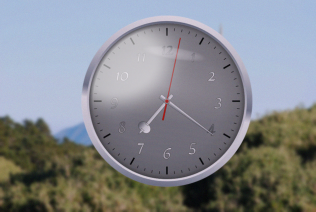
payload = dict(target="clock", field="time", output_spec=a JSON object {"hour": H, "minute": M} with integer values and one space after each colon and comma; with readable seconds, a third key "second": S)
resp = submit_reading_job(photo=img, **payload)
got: {"hour": 7, "minute": 21, "second": 2}
